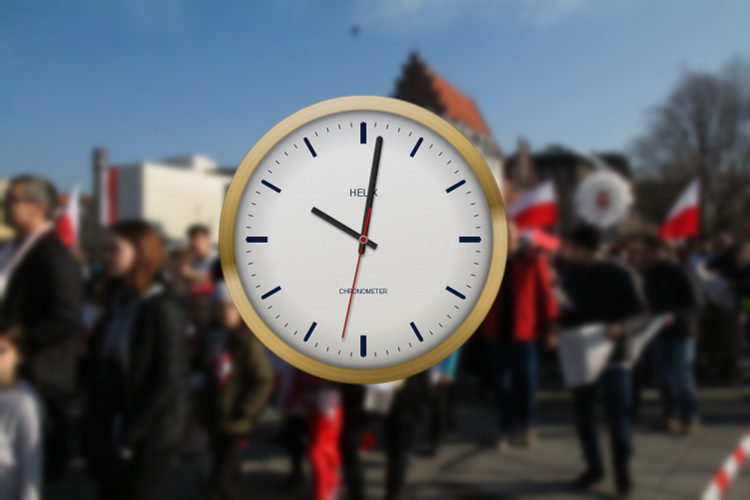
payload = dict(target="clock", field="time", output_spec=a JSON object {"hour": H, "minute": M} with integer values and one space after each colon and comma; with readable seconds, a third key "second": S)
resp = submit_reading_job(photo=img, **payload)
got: {"hour": 10, "minute": 1, "second": 32}
